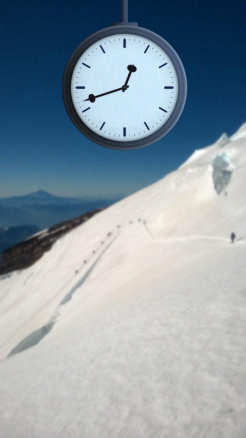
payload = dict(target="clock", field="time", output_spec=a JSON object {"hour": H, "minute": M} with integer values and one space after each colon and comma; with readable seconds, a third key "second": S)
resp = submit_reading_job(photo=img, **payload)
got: {"hour": 12, "minute": 42}
